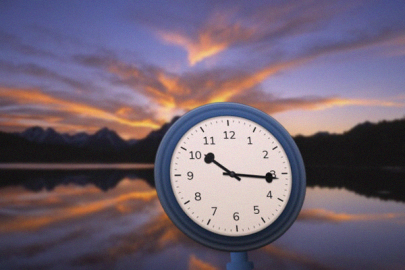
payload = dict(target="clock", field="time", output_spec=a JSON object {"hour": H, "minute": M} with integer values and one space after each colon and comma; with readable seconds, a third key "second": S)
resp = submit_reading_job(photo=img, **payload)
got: {"hour": 10, "minute": 16}
